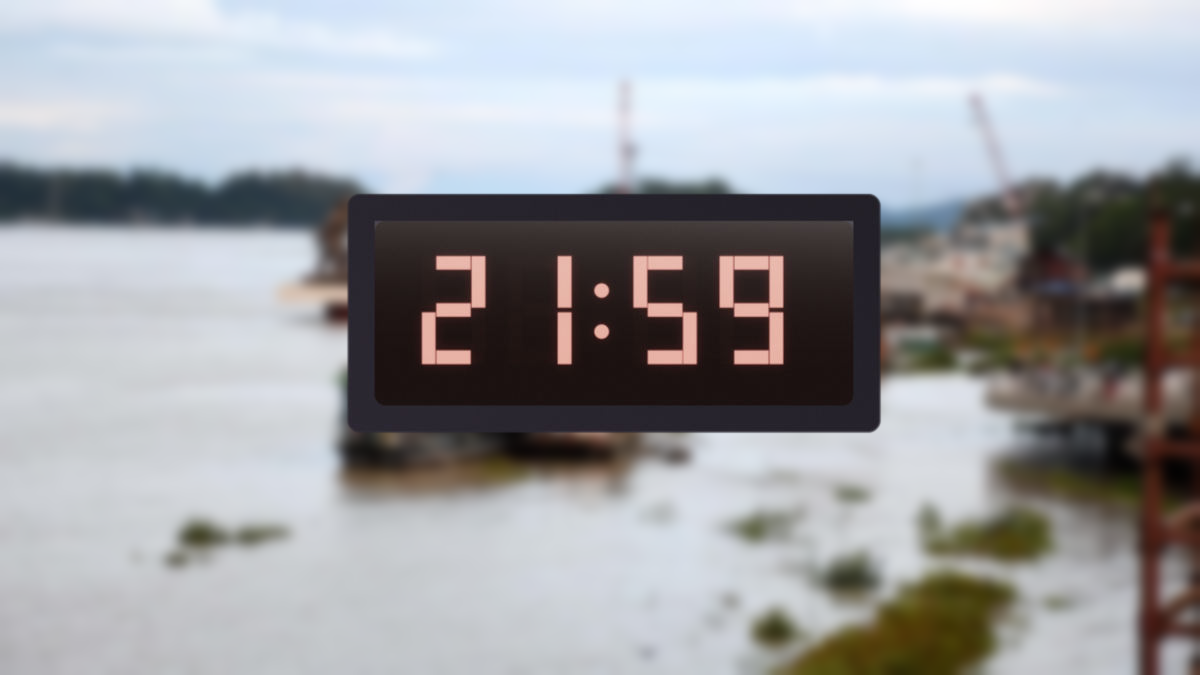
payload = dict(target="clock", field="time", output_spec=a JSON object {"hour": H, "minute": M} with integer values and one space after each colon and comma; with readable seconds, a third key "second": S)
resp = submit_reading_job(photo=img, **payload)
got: {"hour": 21, "minute": 59}
